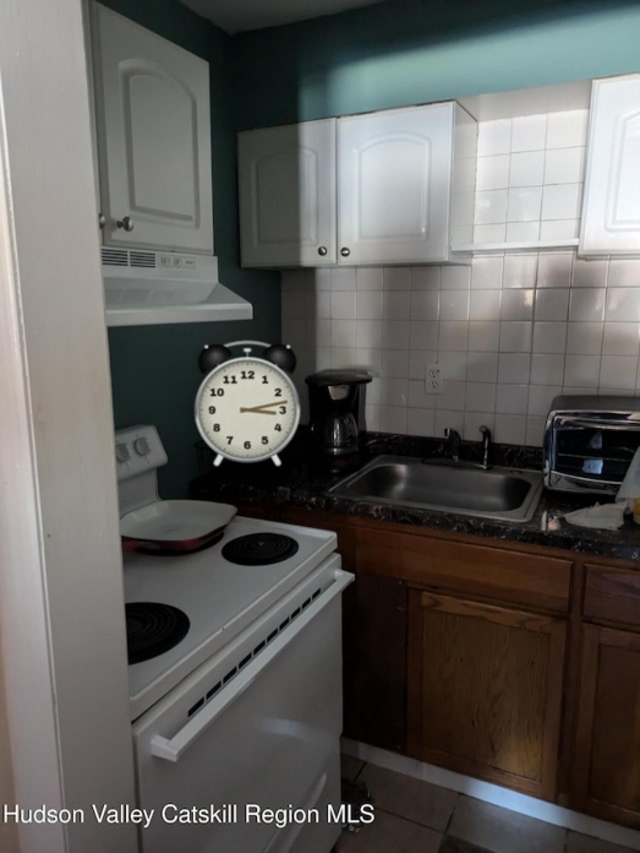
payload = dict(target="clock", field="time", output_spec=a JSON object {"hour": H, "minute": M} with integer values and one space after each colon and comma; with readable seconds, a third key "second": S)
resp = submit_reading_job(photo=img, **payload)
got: {"hour": 3, "minute": 13}
